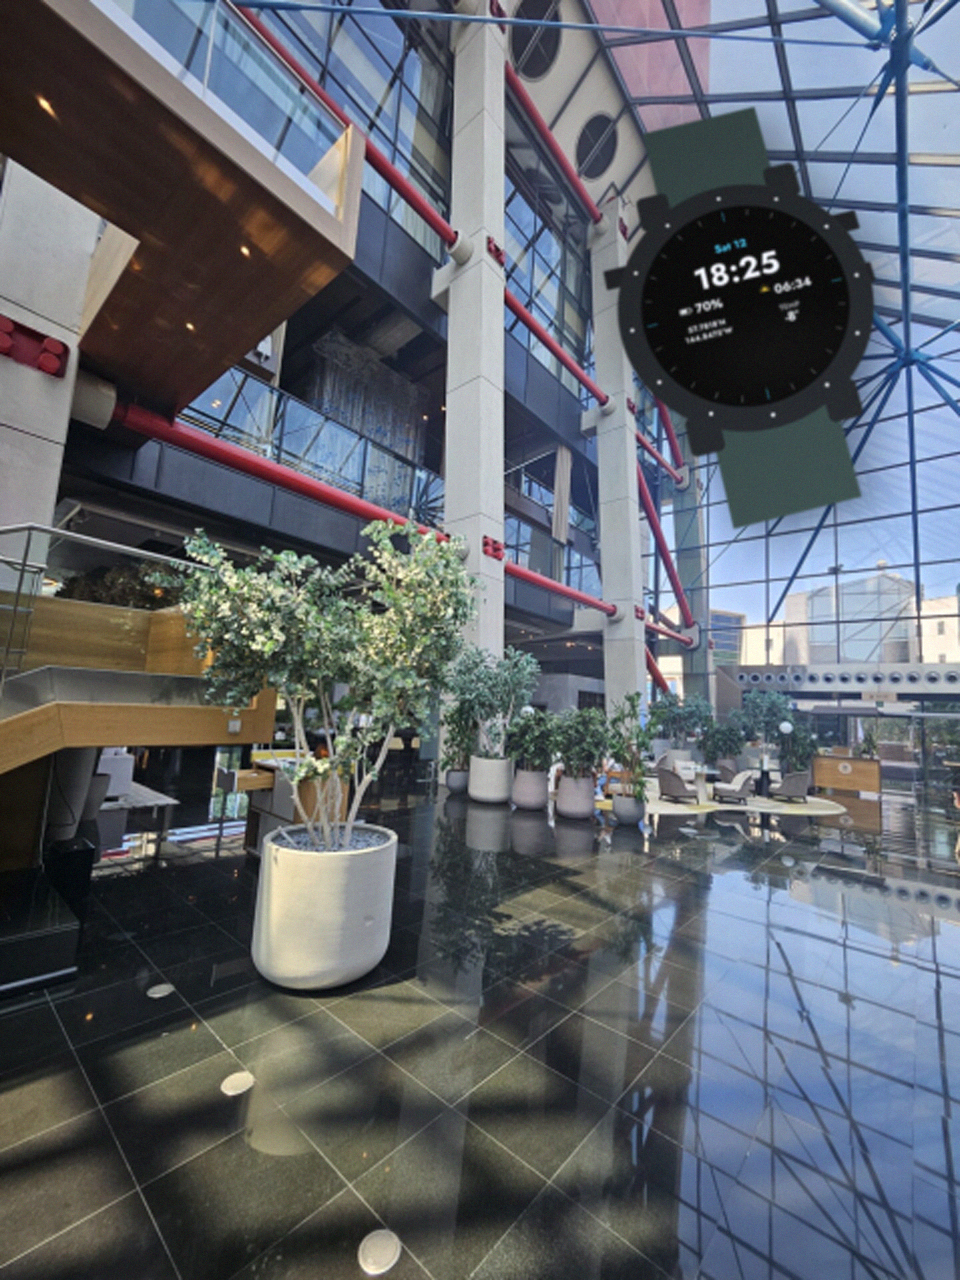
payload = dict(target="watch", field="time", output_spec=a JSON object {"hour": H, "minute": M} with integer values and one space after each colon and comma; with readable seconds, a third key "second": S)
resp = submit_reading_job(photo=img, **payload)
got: {"hour": 18, "minute": 25}
